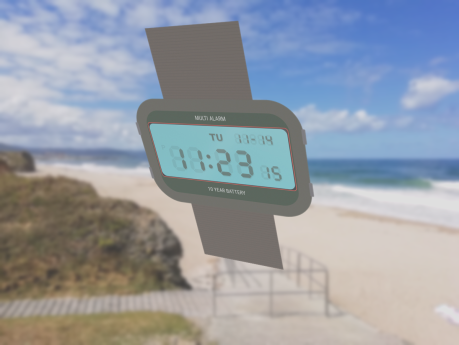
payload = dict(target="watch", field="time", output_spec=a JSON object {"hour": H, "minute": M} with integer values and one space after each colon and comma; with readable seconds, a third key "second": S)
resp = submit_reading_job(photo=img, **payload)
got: {"hour": 11, "minute": 23, "second": 15}
